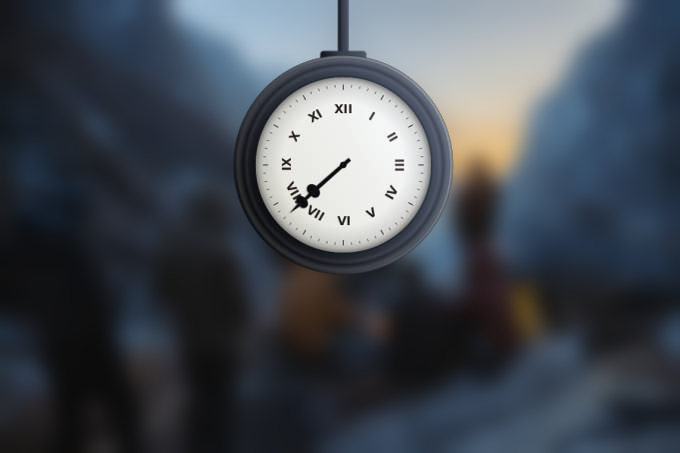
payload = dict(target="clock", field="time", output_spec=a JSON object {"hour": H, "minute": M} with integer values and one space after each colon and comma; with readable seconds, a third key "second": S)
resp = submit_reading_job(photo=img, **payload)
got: {"hour": 7, "minute": 38}
